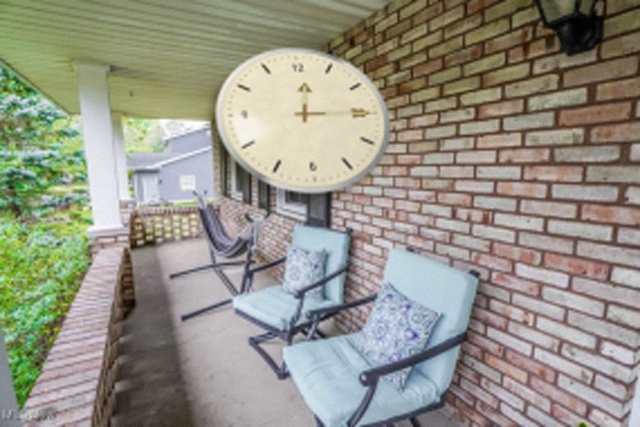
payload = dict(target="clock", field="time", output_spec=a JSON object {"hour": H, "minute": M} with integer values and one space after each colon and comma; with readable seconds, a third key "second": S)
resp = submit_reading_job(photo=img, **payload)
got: {"hour": 12, "minute": 15}
